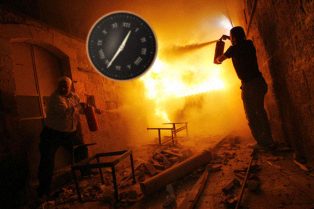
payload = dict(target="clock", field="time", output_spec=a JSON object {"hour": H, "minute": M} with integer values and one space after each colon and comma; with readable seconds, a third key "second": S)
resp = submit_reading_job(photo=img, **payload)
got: {"hour": 12, "minute": 34}
